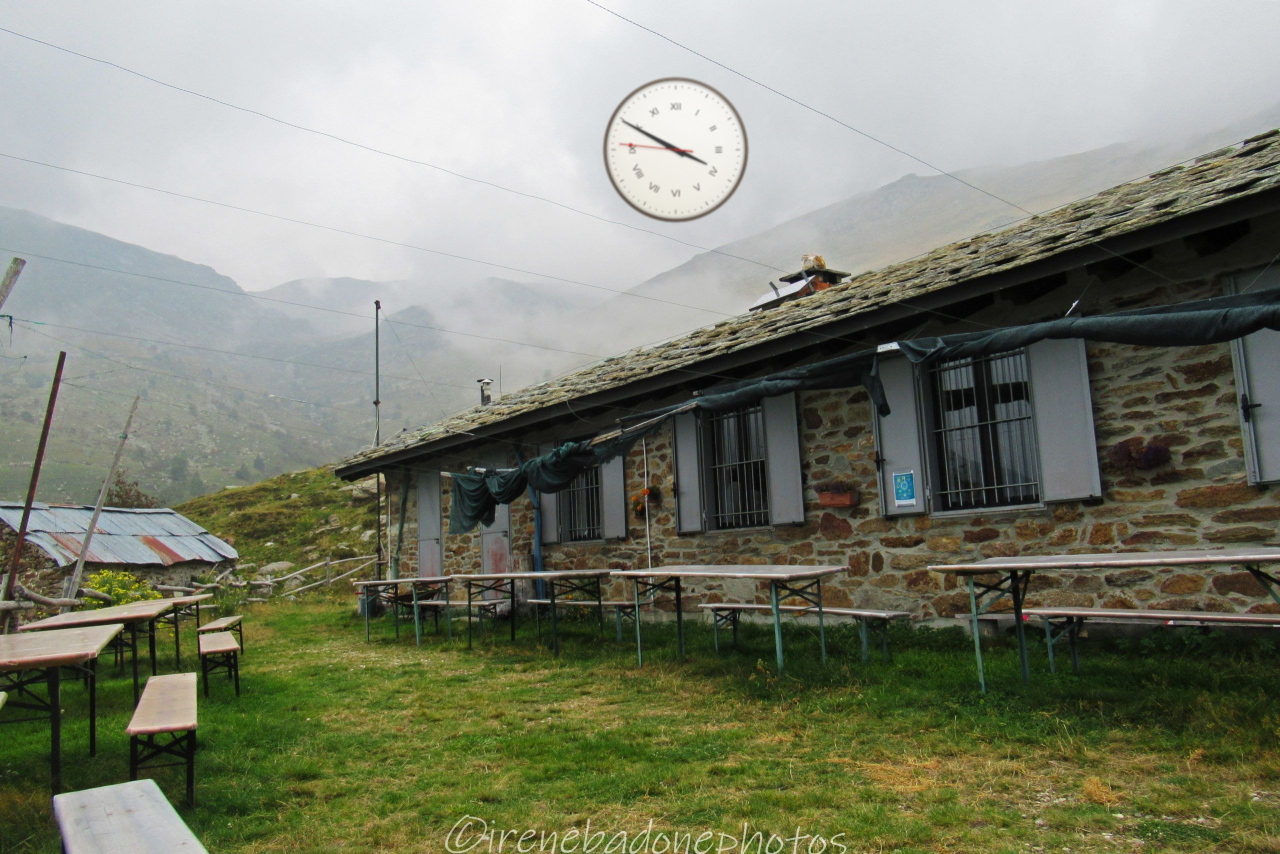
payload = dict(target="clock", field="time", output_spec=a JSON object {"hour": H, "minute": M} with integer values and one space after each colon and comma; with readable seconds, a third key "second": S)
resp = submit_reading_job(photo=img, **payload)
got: {"hour": 3, "minute": 49, "second": 46}
